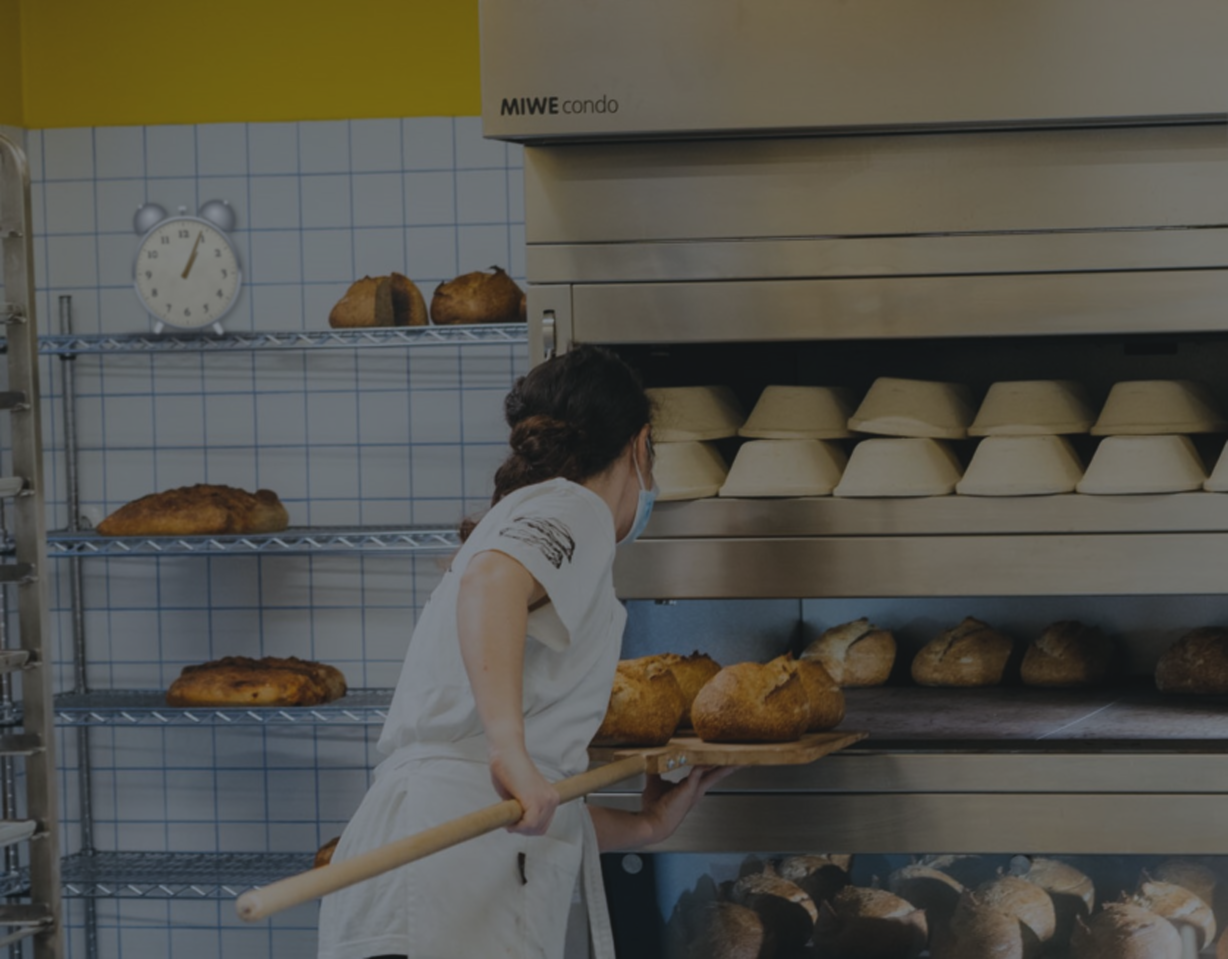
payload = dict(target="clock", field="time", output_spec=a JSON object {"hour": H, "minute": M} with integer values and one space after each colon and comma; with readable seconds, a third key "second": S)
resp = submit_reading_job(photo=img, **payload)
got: {"hour": 1, "minute": 4}
